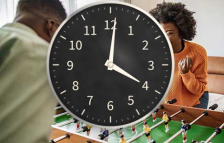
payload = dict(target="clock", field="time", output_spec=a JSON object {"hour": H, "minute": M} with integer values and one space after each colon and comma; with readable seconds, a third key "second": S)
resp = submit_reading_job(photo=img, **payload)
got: {"hour": 4, "minute": 1}
